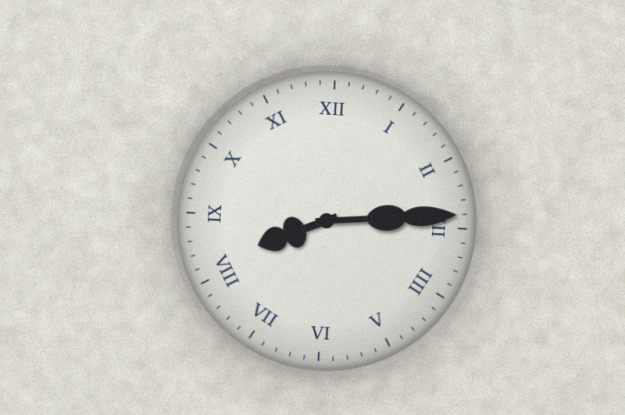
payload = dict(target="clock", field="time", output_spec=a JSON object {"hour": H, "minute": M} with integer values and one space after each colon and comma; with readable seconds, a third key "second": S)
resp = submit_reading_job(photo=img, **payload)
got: {"hour": 8, "minute": 14}
